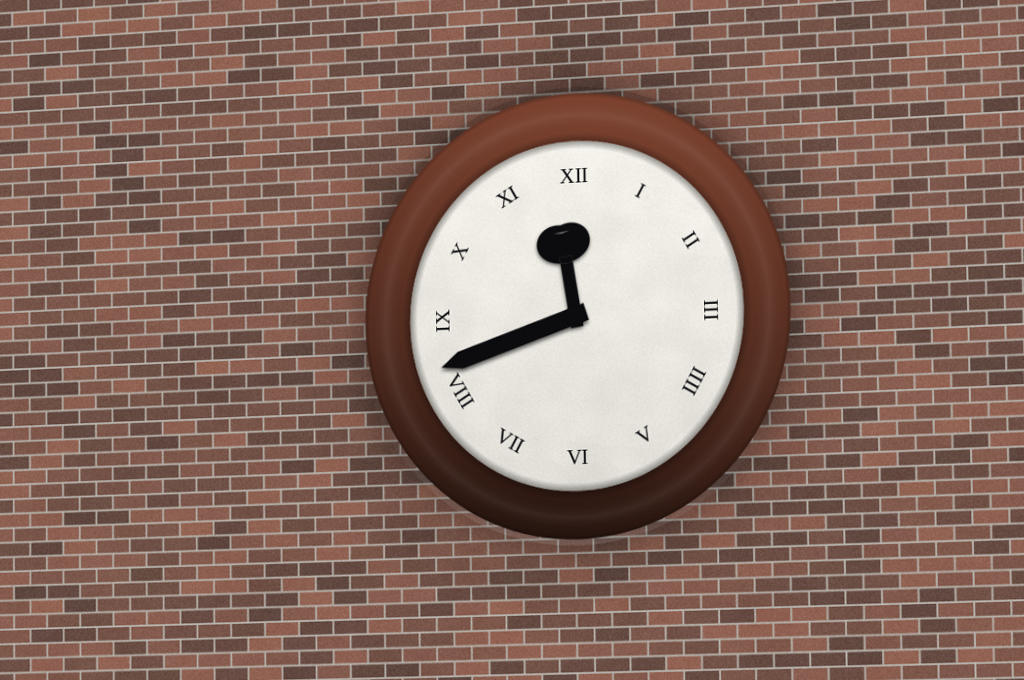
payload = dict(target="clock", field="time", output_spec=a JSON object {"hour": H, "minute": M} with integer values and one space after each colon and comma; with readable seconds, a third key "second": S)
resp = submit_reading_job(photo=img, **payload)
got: {"hour": 11, "minute": 42}
